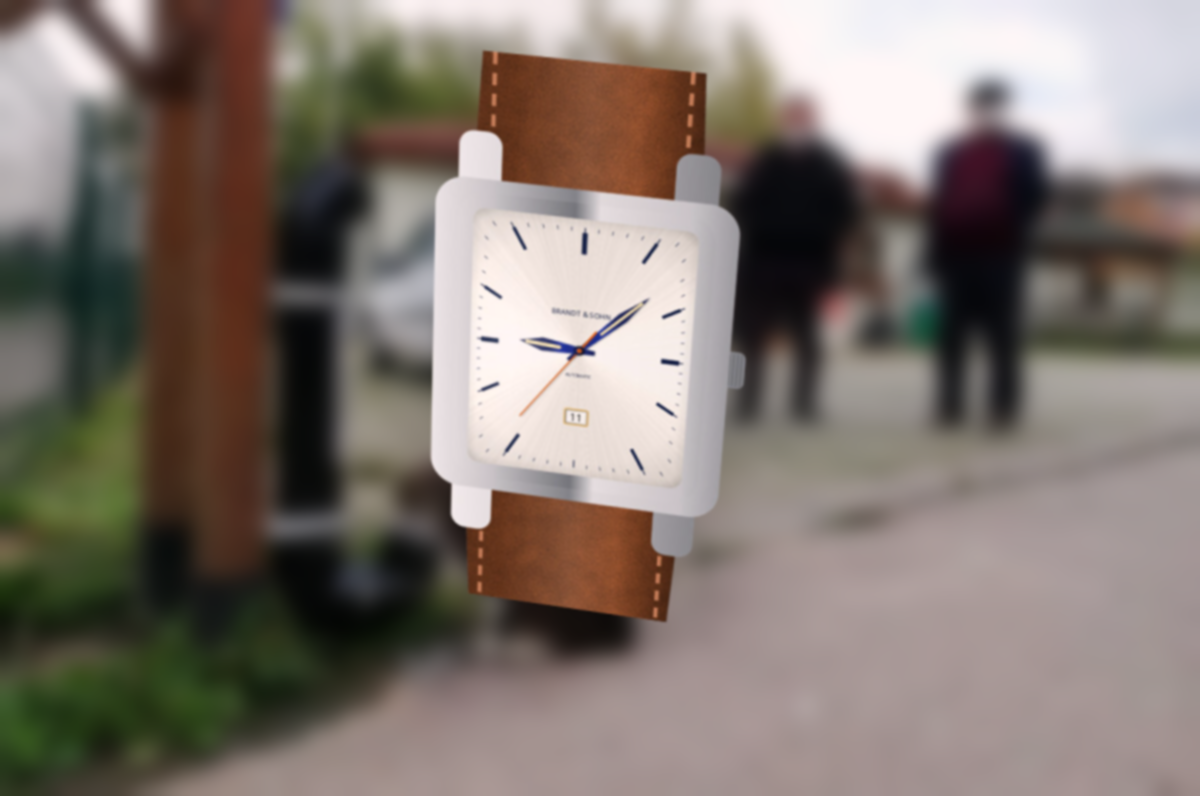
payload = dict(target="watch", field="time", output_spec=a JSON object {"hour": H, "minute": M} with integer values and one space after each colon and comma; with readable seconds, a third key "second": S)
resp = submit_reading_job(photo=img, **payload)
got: {"hour": 9, "minute": 7, "second": 36}
